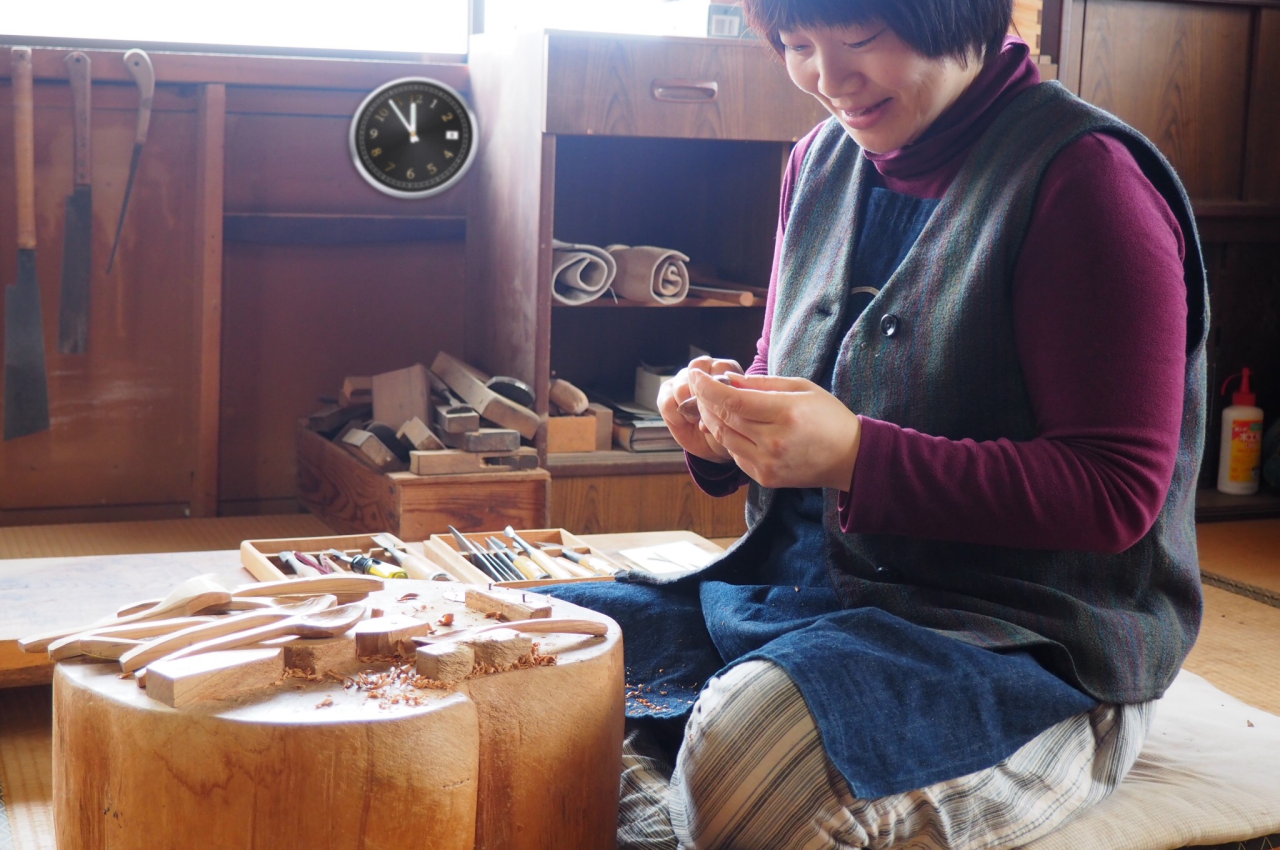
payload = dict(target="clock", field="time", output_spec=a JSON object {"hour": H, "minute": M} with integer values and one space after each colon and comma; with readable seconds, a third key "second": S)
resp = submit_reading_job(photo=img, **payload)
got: {"hour": 11, "minute": 54}
